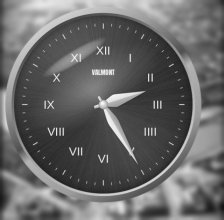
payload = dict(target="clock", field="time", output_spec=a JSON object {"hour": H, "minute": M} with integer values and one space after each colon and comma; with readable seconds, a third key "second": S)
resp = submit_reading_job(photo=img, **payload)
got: {"hour": 2, "minute": 25}
